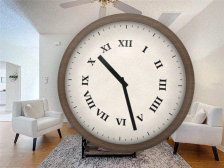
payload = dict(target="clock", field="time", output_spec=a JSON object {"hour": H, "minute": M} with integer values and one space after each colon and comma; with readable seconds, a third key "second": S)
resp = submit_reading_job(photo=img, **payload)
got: {"hour": 10, "minute": 27}
